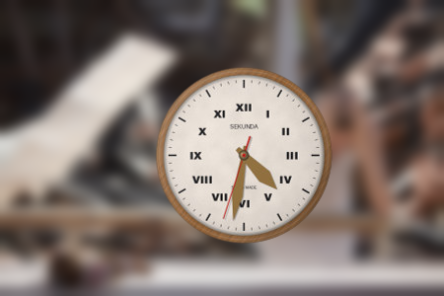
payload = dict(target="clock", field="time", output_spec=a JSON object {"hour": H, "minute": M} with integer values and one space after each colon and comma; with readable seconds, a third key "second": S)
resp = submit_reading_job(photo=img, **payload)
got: {"hour": 4, "minute": 31, "second": 33}
